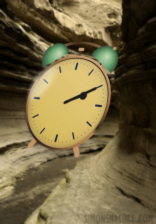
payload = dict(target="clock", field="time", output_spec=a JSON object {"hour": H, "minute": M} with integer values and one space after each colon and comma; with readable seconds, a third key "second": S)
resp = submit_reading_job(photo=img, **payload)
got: {"hour": 2, "minute": 10}
